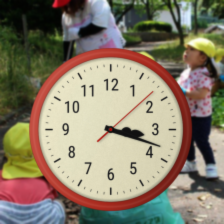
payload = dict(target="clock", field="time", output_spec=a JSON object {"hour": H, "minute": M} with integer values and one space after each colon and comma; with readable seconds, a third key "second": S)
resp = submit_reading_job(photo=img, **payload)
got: {"hour": 3, "minute": 18, "second": 8}
